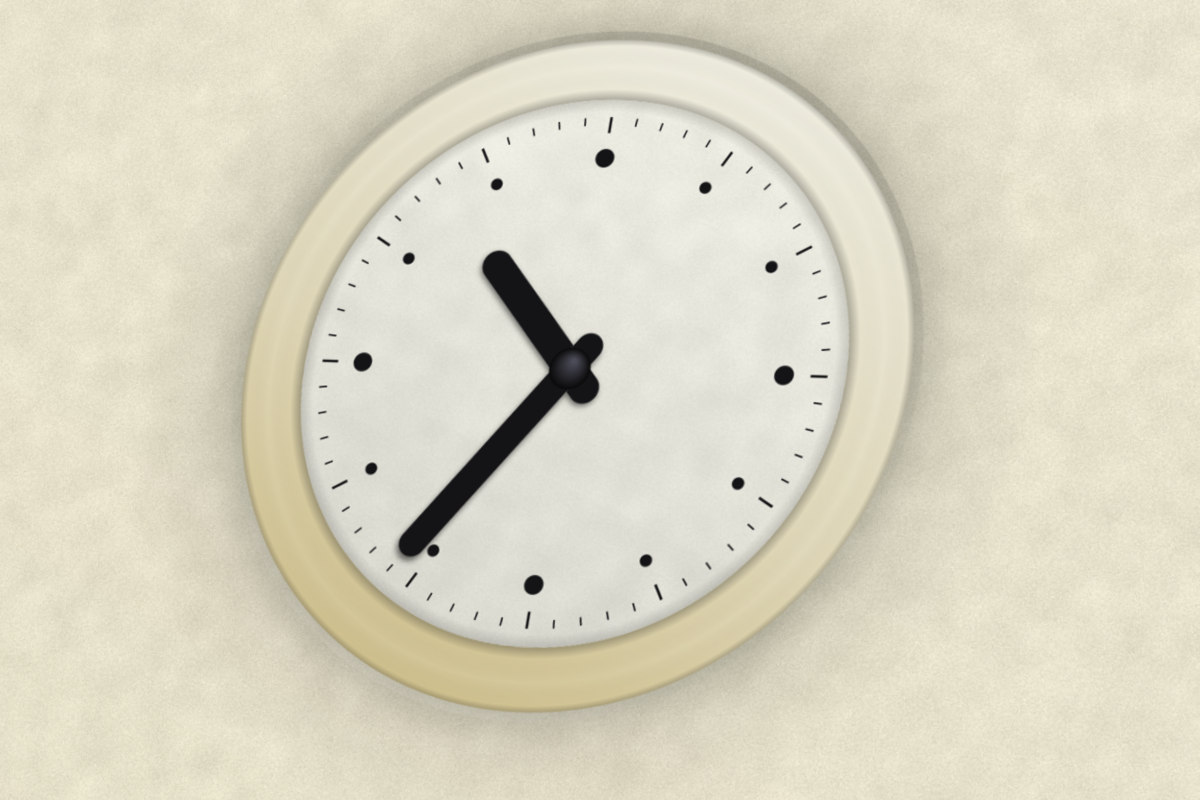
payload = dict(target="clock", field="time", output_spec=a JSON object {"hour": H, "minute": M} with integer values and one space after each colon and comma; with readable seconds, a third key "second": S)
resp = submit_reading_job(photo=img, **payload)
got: {"hour": 10, "minute": 36}
